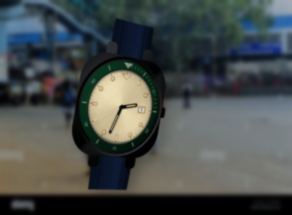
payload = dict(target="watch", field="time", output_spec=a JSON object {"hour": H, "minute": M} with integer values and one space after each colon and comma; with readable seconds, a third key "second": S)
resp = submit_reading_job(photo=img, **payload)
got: {"hour": 2, "minute": 33}
